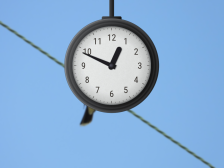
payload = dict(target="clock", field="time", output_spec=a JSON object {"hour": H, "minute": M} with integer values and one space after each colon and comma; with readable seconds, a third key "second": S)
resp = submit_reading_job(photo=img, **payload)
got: {"hour": 12, "minute": 49}
